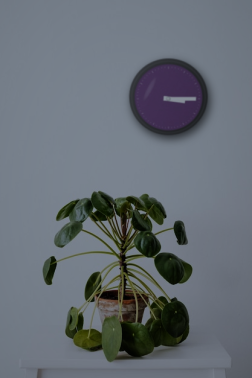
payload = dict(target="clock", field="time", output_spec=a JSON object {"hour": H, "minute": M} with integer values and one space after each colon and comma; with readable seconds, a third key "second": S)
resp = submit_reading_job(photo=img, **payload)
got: {"hour": 3, "minute": 15}
